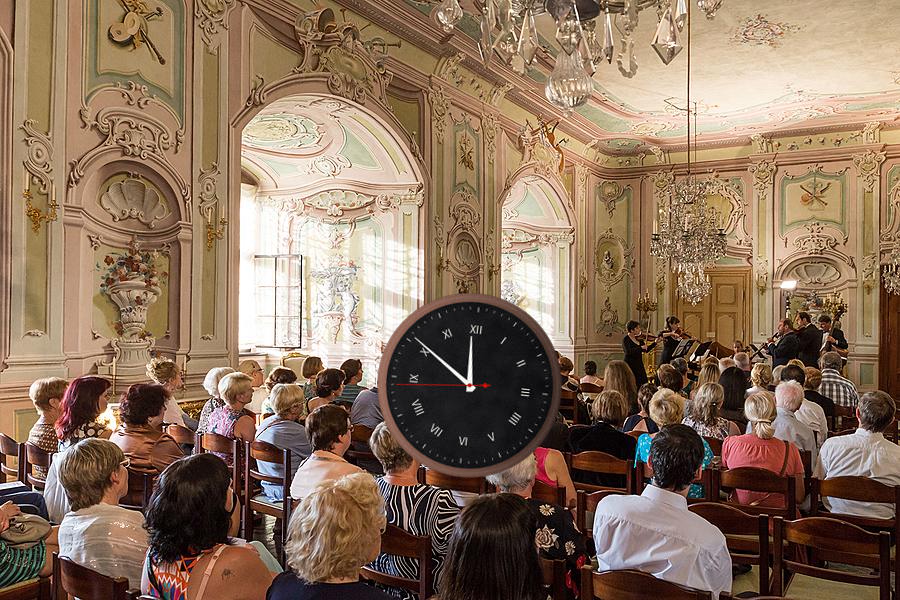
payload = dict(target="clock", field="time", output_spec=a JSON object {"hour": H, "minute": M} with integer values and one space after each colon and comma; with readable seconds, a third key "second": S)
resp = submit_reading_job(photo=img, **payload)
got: {"hour": 11, "minute": 50, "second": 44}
